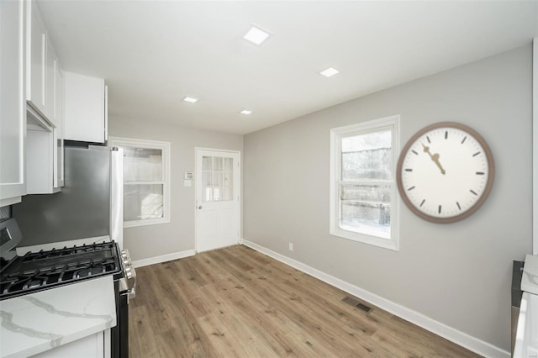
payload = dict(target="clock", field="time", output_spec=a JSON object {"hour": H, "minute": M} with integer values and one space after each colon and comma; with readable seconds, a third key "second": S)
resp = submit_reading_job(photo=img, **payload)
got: {"hour": 10, "minute": 53}
